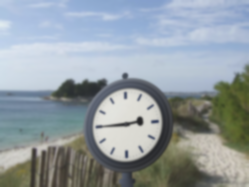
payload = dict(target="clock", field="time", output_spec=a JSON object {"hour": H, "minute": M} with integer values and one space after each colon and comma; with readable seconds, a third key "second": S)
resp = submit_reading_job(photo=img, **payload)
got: {"hour": 2, "minute": 45}
